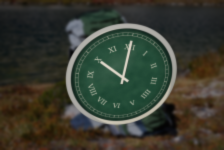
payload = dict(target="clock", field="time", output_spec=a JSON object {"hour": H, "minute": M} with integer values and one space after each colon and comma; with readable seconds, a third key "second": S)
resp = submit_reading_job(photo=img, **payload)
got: {"hour": 10, "minute": 0}
